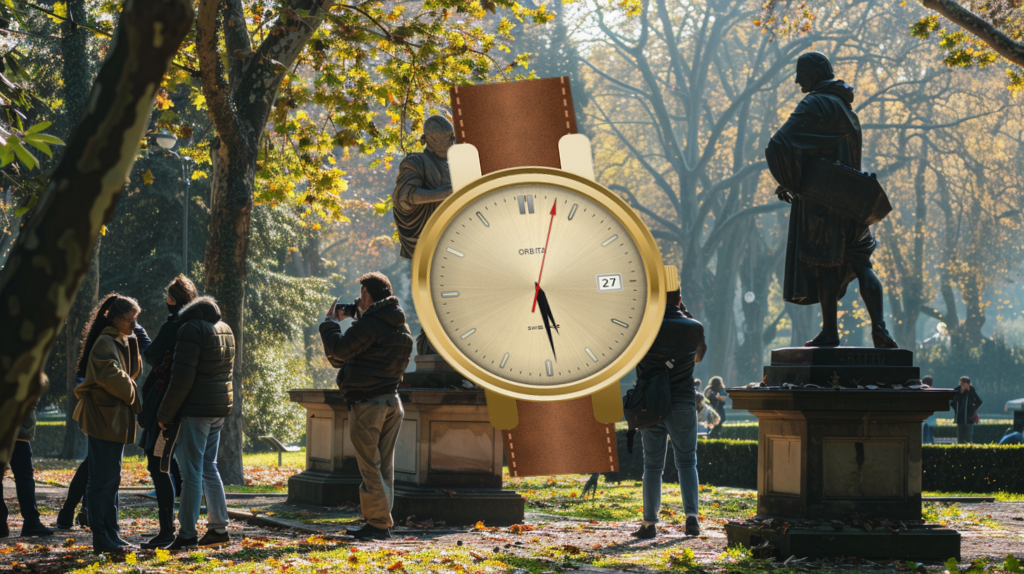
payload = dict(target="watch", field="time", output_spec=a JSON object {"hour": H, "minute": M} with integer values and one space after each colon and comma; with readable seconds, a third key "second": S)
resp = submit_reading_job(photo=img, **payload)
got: {"hour": 5, "minute": 29, "second": 3}
